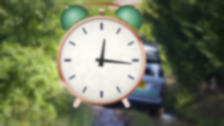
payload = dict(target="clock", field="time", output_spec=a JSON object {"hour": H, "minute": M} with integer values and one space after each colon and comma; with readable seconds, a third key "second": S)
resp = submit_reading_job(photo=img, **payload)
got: {"hour": 12, "minute": 16}
